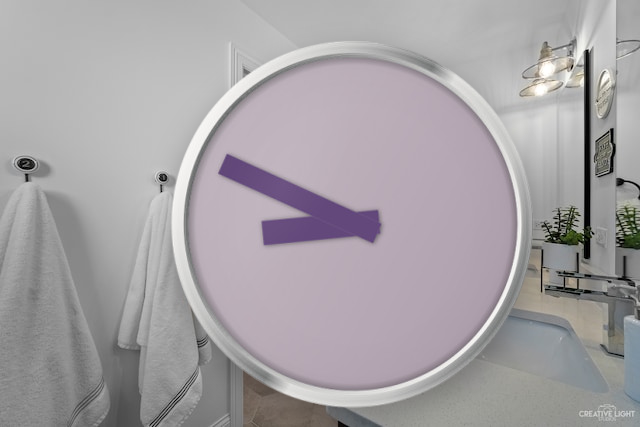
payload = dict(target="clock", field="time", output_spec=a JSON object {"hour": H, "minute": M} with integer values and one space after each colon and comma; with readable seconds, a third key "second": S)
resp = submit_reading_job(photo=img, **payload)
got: {"hour": 8, "minute": 49}
